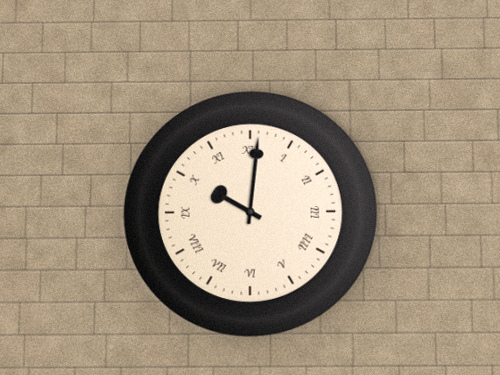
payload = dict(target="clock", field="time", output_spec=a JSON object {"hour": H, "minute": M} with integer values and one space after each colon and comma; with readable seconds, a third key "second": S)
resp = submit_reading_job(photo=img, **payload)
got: {"hour": 10, "minute": 1}
